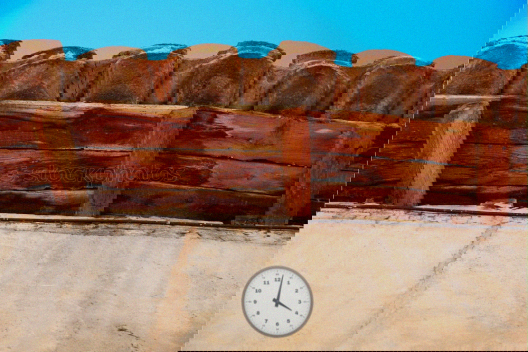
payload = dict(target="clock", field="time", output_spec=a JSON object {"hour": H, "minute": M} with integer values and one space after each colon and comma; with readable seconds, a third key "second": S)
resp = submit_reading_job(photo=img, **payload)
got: {"hour": 4, "minute": 2}
